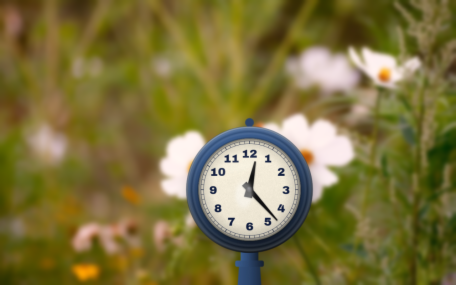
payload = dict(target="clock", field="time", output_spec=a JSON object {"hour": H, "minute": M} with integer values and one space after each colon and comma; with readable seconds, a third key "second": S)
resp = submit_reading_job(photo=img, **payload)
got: {"hour": 12, "minute": 23}
